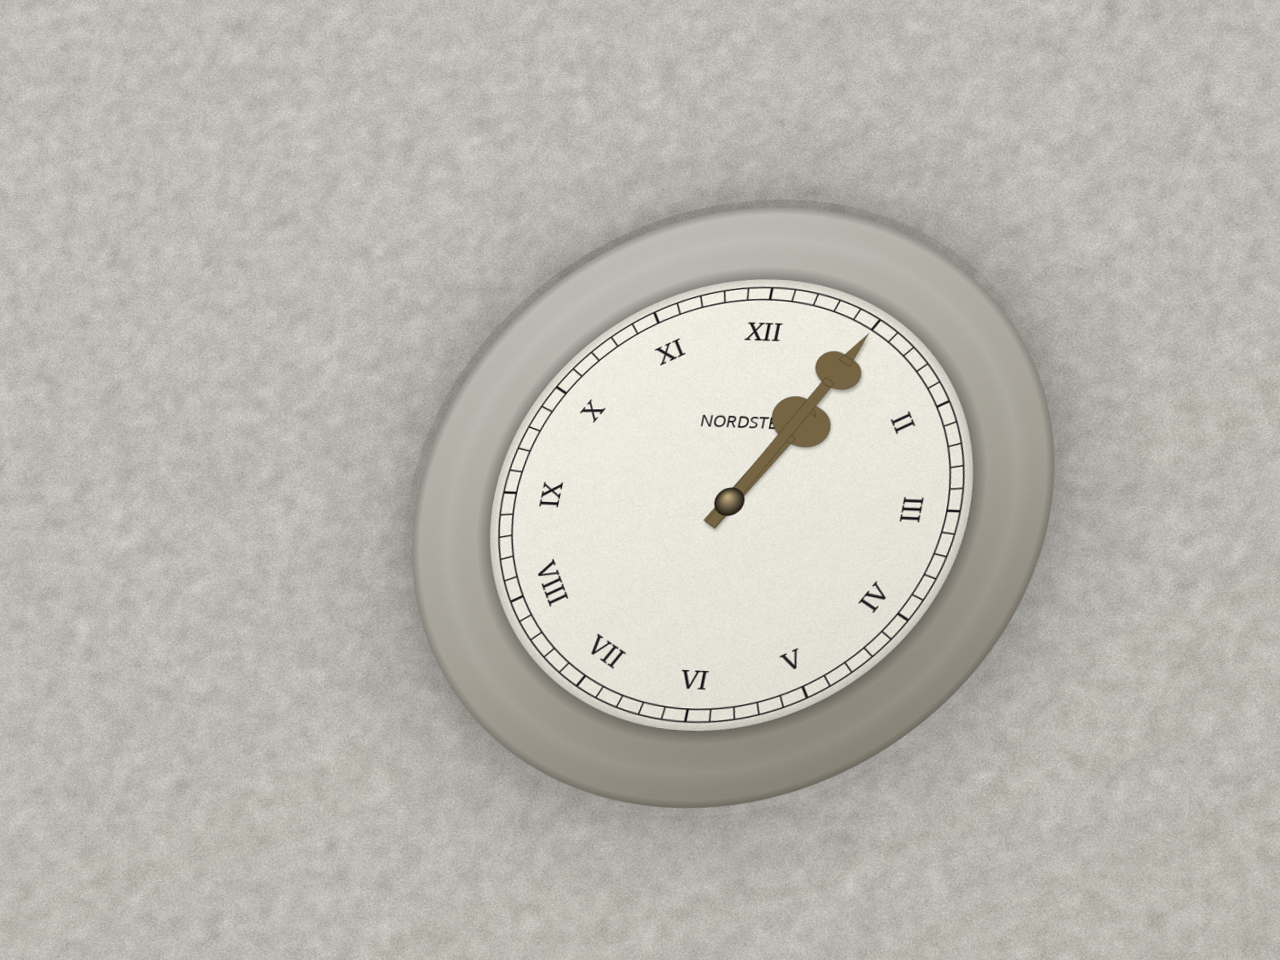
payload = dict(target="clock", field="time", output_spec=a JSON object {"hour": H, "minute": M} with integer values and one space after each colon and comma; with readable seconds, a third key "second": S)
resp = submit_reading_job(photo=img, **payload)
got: {"hour": 1, "minute": 5}
